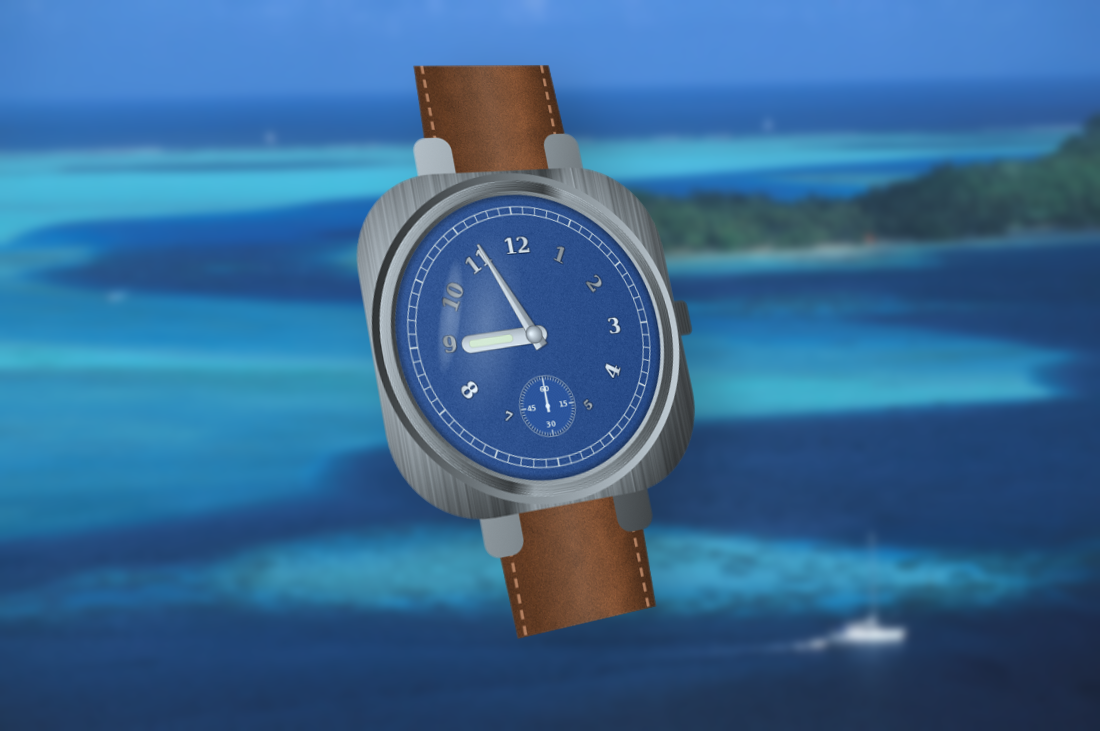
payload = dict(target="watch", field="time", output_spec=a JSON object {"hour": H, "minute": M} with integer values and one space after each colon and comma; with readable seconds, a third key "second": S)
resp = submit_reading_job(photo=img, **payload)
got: {"hour": 8, "minute": 56}
